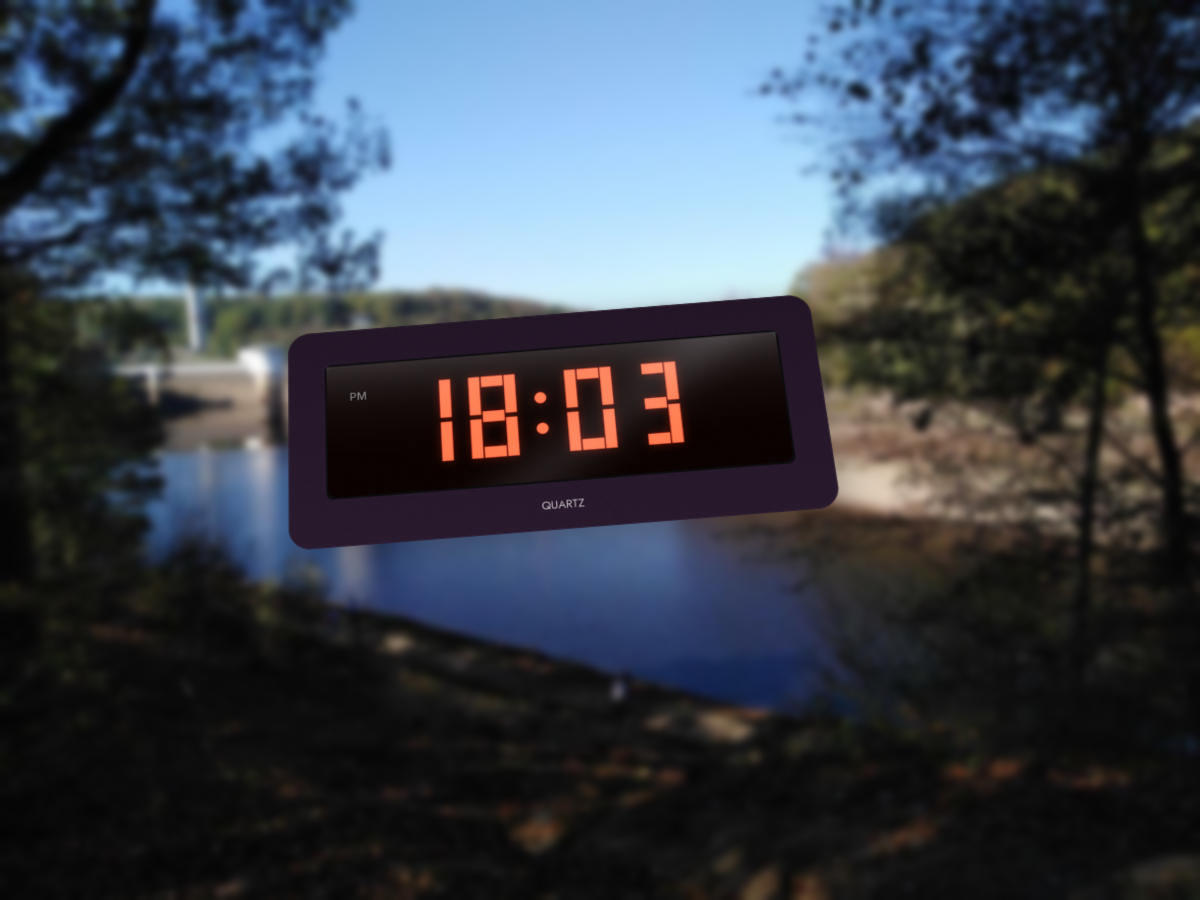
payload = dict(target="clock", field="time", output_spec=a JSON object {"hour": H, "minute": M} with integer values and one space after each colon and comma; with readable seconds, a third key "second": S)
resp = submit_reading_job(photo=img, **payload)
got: {"hour": 18, "minute": 3}
